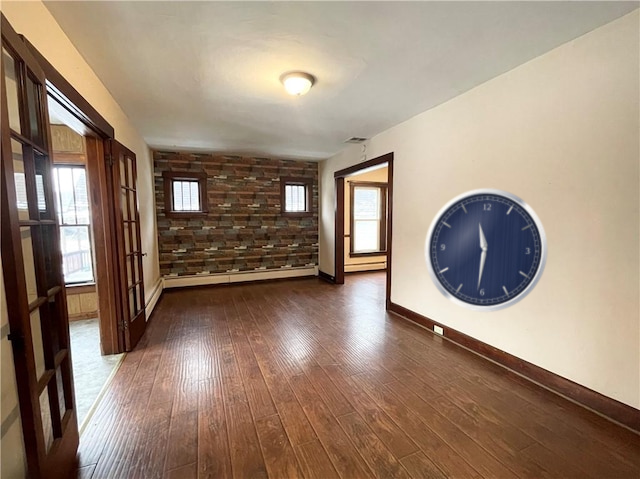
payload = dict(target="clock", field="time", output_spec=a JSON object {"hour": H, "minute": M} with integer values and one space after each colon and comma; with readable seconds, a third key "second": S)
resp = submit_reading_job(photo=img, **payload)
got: {"hour": 11, "minute": 31}
